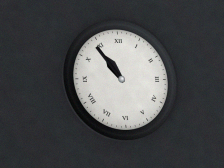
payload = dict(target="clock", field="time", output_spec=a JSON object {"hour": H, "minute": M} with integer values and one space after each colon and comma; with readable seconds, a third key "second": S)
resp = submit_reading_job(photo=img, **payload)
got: {"hour": 10, "minute": 54}
